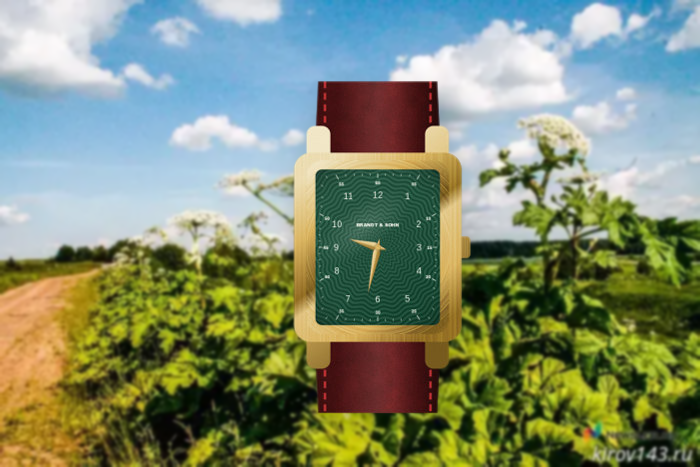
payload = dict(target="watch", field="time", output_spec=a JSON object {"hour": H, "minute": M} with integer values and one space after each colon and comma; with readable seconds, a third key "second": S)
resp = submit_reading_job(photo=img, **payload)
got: {"hour": 9, "minute": 32}
